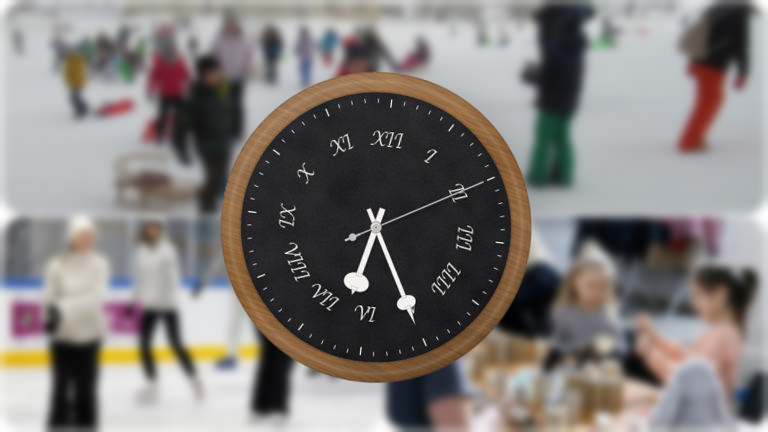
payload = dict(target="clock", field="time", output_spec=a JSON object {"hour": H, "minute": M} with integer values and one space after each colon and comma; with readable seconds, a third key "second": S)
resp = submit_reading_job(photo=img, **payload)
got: {"hour": 6, "minute": 25, "second": 10}
